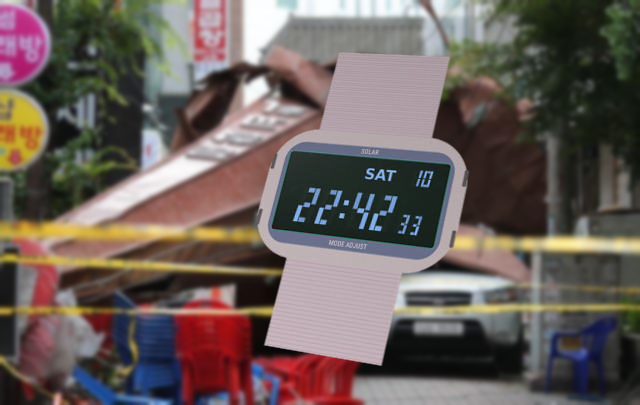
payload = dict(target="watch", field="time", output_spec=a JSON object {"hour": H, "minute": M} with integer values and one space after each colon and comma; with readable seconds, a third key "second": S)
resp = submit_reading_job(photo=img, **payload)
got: {"hour": 22, "minute": 42, "second": 33}
